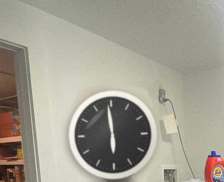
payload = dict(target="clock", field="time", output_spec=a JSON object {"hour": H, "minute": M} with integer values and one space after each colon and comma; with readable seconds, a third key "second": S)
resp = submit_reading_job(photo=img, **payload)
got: {"hour": 5, "minute": 59}
